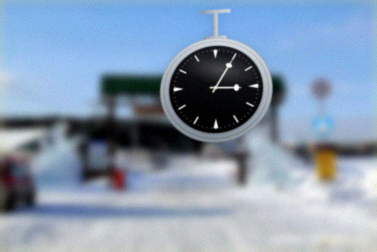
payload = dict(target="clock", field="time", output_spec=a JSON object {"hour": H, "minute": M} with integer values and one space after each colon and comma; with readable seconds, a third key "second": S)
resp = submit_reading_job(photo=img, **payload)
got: {"hour": 3, "minute": 5}
